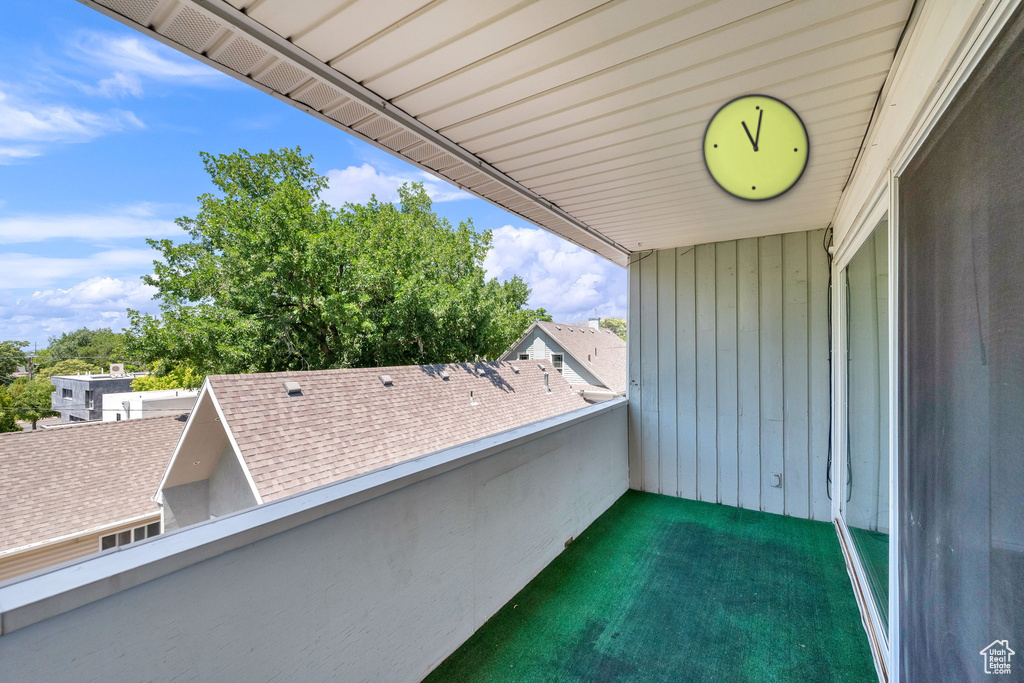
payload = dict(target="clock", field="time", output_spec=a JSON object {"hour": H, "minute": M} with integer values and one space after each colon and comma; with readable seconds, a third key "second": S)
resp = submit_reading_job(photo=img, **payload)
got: {"hour": 11, "minute": 1}
